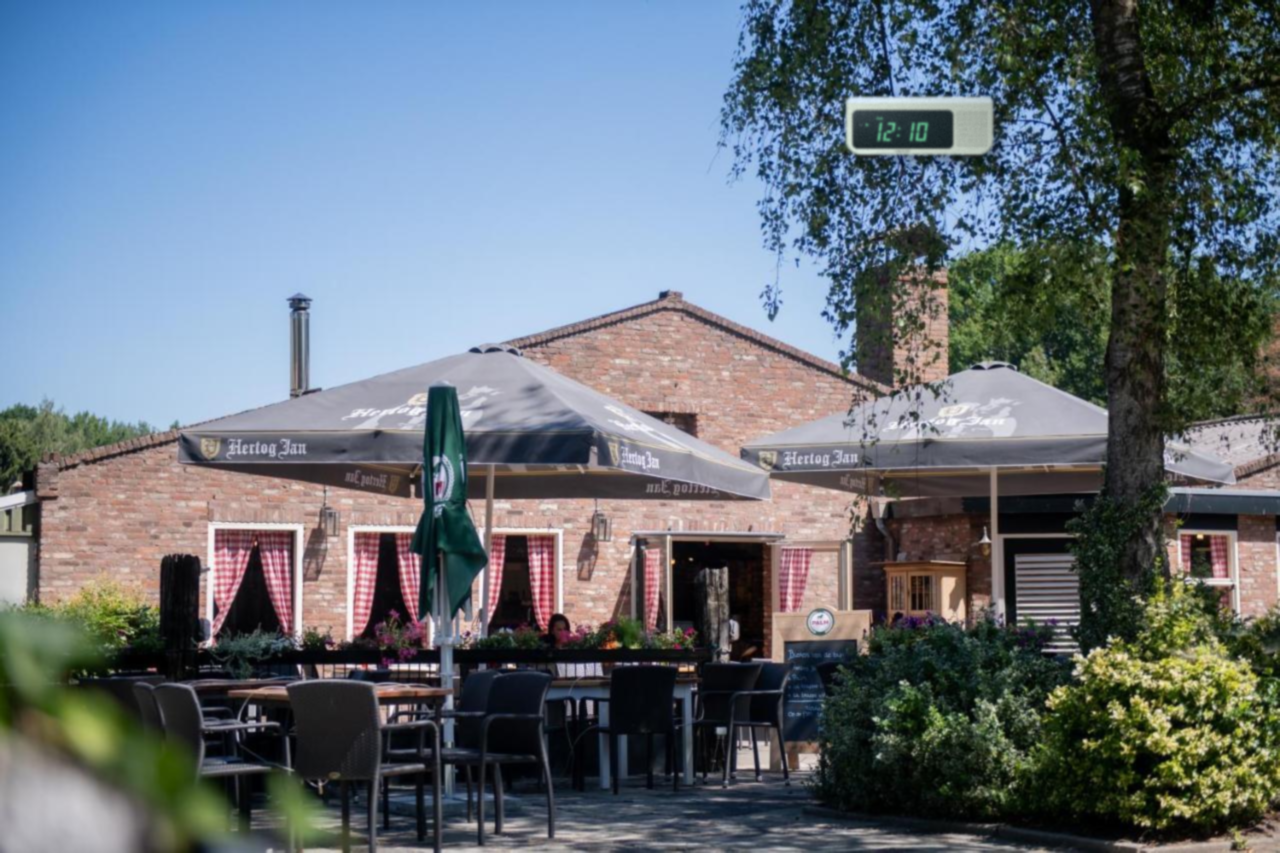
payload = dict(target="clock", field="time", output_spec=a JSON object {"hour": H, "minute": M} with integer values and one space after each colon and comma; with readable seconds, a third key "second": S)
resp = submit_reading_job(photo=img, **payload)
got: {"hour": 12, "minute": 10}
